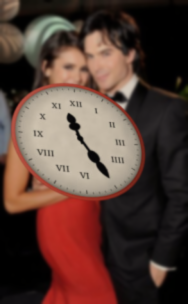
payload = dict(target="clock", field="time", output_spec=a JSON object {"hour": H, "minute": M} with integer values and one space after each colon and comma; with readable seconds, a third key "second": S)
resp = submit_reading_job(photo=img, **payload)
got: {"hour": 11, "minute": 25}
